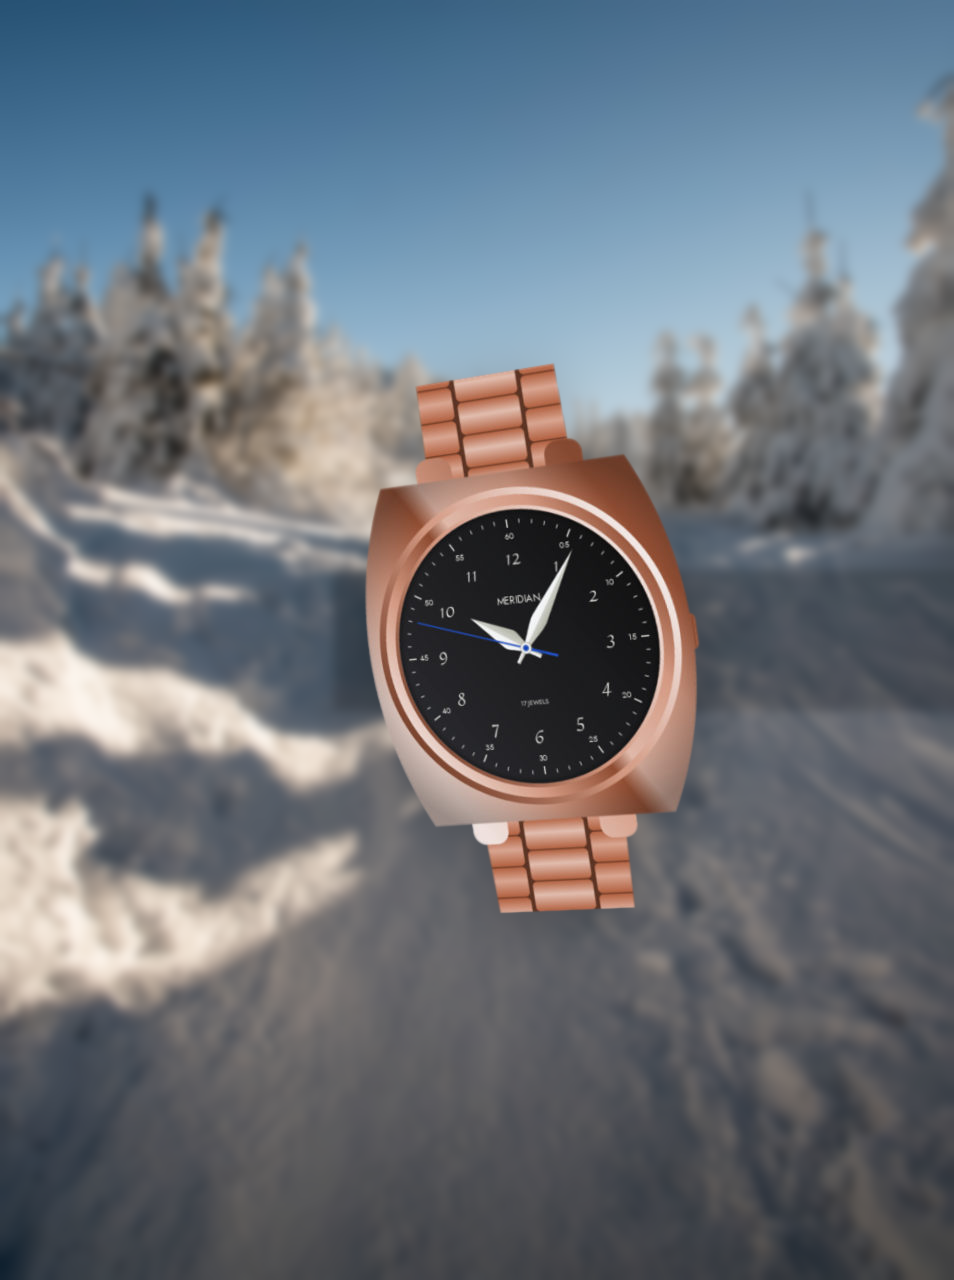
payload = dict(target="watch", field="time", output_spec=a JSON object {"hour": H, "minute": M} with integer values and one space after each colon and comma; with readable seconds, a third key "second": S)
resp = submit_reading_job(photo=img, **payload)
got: {"hour": 10, "minute": 5, "second": 48}
